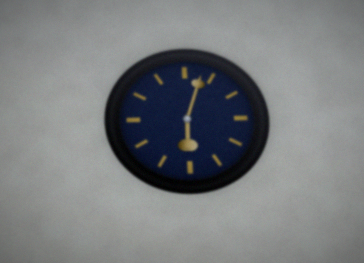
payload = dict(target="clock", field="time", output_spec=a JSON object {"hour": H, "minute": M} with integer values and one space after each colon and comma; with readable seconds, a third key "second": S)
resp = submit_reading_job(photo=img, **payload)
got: {"hour": 6, "minute": 3}
